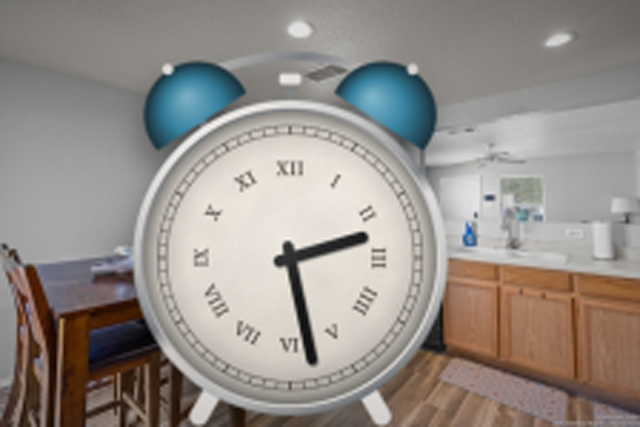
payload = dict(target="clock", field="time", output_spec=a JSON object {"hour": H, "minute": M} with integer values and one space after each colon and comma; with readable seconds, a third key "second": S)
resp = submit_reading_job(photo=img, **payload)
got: {"hour": 2, "minute": 28}
